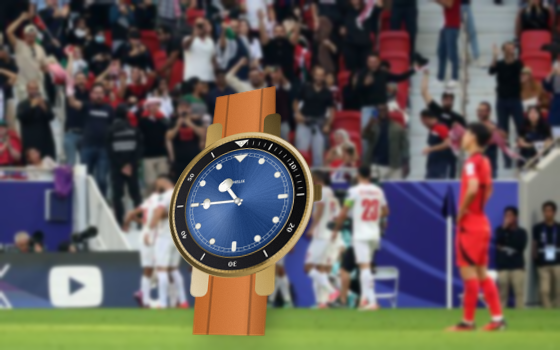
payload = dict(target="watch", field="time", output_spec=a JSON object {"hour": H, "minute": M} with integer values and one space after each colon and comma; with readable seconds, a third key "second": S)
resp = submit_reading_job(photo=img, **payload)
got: {"hour": 10, "minute": 45}
